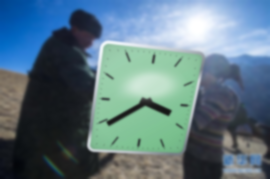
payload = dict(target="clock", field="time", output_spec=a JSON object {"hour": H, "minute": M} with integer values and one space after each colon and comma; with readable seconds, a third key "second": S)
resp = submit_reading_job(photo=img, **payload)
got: {"hour": 3, "minute": 39}
